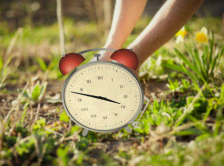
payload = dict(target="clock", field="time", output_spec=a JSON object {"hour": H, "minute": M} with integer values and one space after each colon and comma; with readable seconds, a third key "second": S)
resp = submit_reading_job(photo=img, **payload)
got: {"hour": 3, "minute": 48}
